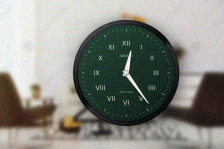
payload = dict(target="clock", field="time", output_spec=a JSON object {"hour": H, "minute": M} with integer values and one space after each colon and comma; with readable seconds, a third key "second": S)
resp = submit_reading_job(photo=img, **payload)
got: {"hour": 12, "minute": 24}
